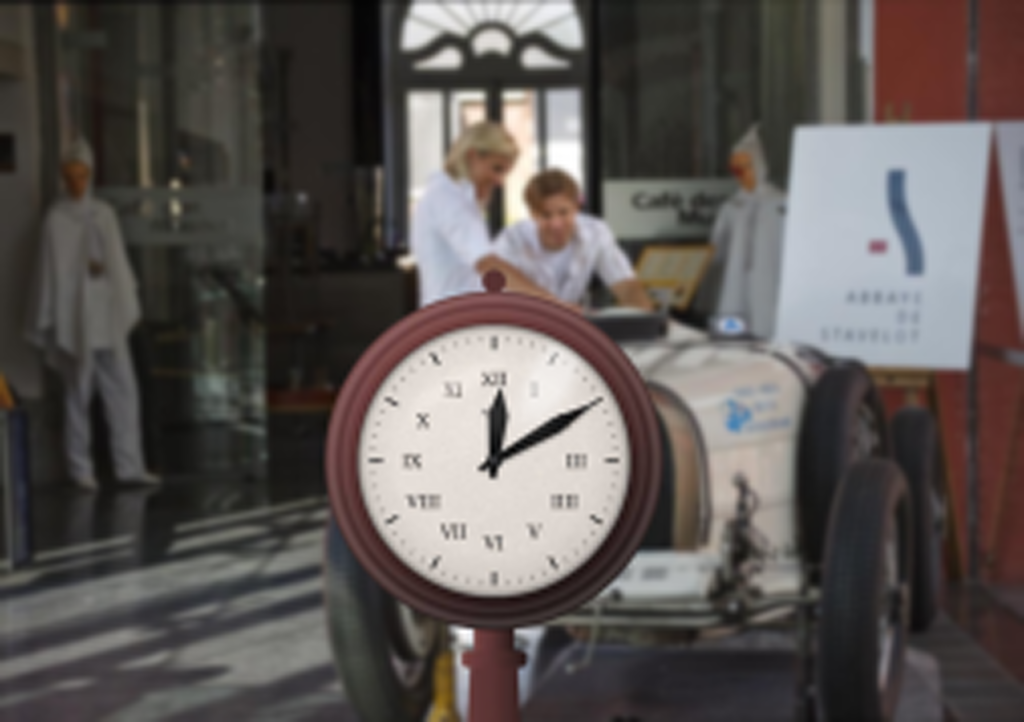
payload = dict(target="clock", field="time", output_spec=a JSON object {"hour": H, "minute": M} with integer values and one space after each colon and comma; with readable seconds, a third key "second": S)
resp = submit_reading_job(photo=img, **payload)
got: {"hour": 12, "minute": 10}
